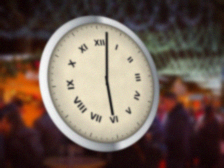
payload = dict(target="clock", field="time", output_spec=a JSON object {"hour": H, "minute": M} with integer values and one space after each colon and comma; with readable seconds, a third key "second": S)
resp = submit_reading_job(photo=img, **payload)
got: {"hour": 6, "minute": 2}
